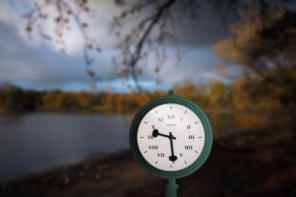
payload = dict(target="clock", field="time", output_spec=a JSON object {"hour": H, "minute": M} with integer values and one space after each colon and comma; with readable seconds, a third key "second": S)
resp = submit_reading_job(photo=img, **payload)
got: {"hour": 9, "minute": 29}
